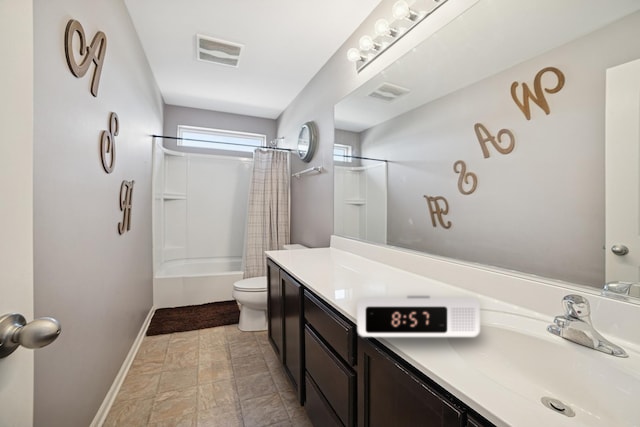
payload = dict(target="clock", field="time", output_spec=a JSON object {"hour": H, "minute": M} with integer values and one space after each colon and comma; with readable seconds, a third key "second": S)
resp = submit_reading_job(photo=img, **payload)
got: {"hour": 8, "minute": 57}
